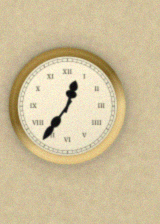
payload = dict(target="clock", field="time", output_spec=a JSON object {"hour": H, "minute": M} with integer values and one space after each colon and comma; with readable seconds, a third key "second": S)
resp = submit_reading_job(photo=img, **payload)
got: {"hour": 12, "minute": 36}
